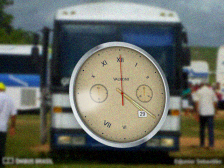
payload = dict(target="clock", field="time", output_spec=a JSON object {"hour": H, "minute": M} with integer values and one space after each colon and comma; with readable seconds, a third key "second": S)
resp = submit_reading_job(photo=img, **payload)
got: {"hour": 4, "minute": 21}
